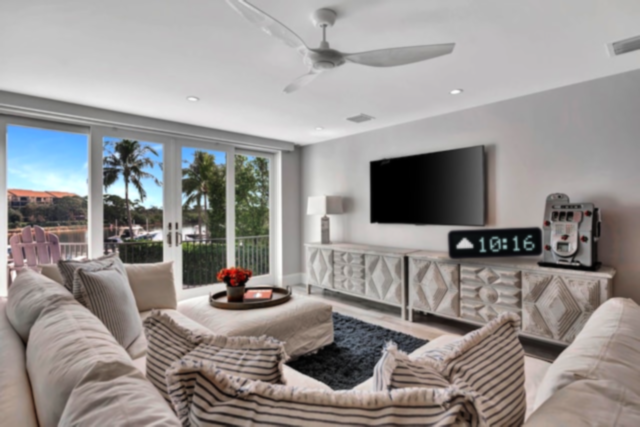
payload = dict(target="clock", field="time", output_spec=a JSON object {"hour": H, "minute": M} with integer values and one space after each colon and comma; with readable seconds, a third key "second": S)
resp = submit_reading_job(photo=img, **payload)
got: {"hour": 10, "minute": 16}
